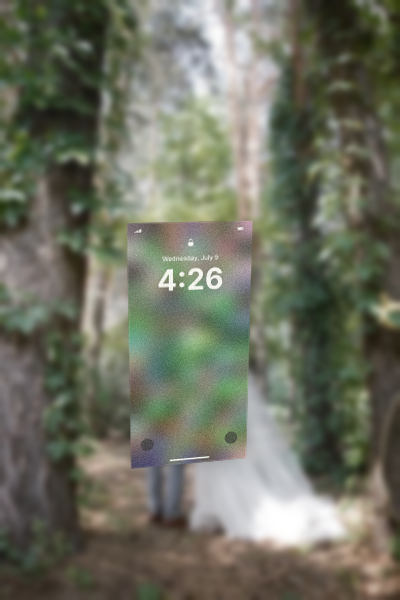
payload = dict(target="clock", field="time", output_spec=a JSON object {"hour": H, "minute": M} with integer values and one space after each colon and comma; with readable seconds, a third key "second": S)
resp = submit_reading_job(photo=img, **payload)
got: {"hour": 4, "minute": 26}
